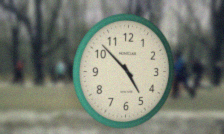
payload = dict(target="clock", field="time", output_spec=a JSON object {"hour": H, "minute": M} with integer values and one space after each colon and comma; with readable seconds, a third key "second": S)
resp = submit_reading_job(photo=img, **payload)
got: {"hour": 4, "minute": 52}
